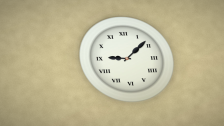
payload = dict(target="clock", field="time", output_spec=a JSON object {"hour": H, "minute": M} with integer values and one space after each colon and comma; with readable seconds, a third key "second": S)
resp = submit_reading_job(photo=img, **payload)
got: {"hour": 9, "minute": 8}
